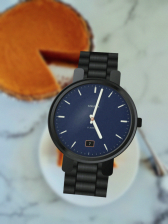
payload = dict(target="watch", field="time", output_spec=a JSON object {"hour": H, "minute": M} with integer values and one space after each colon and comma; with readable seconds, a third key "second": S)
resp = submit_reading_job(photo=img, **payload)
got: {"hour": 5, "minute": 2}
